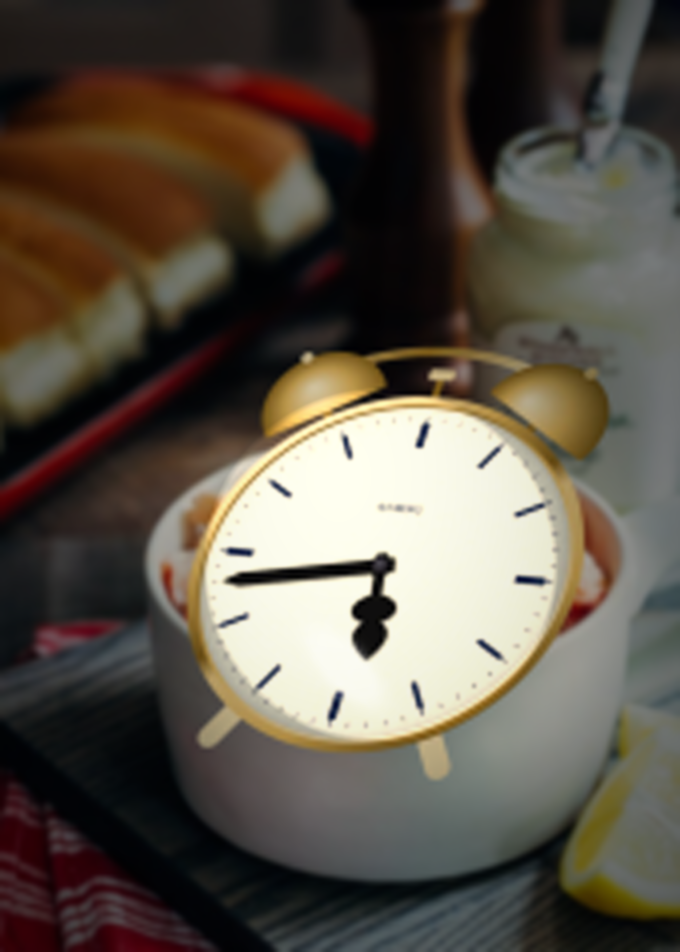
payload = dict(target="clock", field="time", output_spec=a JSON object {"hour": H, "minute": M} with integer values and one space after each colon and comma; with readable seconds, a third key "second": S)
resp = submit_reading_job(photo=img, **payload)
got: {"hour": 5, "minute": 43}
